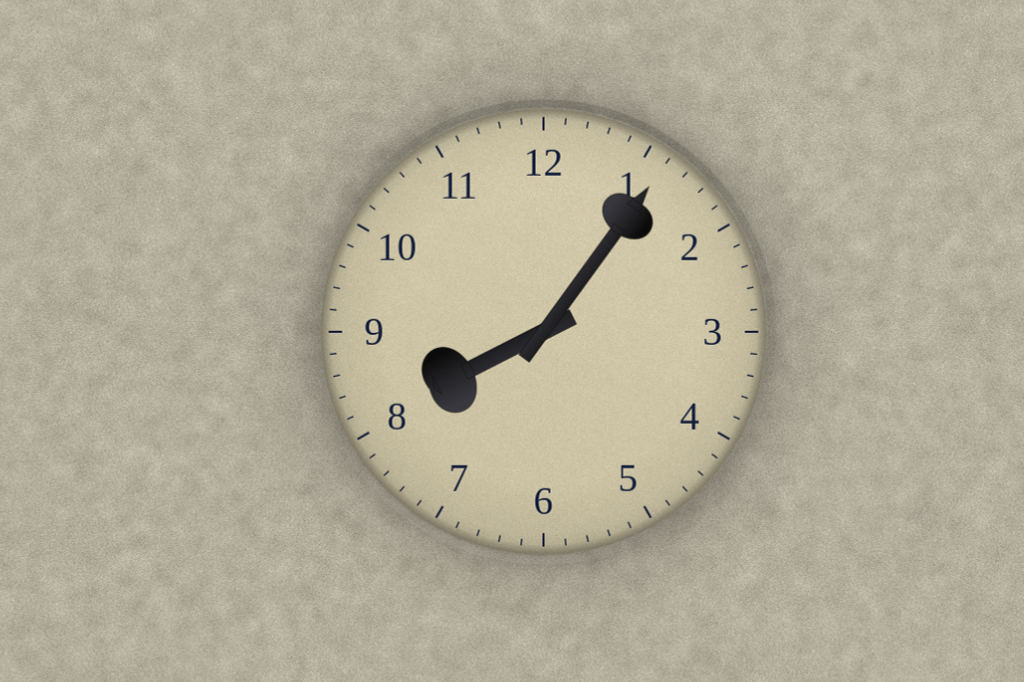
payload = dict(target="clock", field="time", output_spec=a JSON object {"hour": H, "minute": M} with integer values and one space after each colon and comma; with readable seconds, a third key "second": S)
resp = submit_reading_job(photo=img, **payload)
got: {"hour": 8, "minute": 6}
